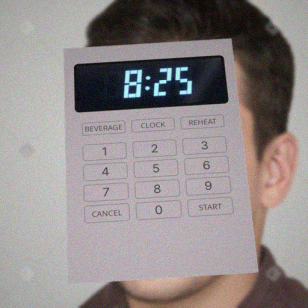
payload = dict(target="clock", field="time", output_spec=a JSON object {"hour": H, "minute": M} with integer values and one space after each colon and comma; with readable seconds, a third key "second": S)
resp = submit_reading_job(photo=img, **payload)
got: {"hour": 8, "minute": 25}
